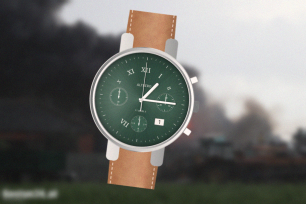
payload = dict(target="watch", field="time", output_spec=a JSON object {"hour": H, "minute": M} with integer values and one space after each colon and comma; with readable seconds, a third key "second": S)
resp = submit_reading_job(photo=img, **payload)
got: {"hour": 1, "minute": 15}
